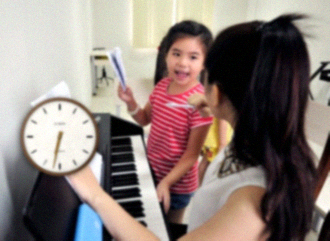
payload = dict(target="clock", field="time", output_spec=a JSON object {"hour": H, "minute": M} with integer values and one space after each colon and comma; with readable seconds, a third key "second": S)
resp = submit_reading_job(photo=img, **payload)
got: {"hour": 6, "minute": 32}
